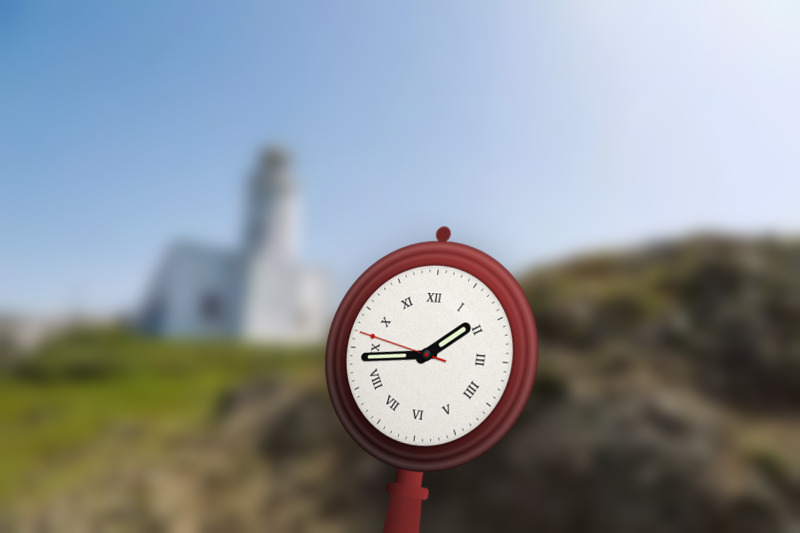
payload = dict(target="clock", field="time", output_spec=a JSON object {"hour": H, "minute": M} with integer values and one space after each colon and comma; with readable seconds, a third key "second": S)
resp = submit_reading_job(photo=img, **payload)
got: {"hour": 1, "minute": 43, "second": 47}
